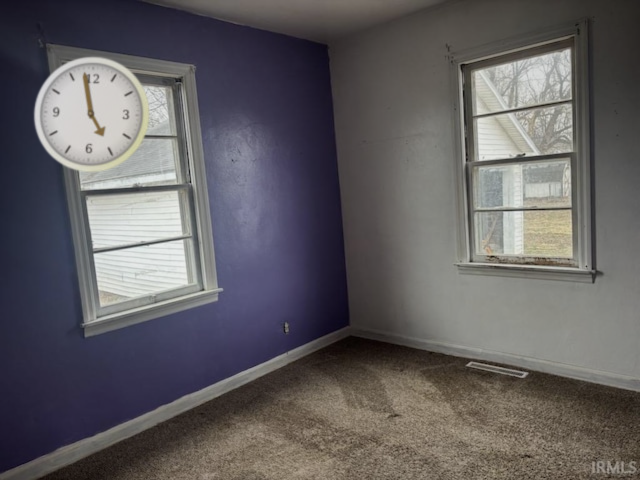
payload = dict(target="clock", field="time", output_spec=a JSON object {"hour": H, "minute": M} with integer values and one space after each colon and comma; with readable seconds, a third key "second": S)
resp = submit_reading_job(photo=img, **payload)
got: {"hour": 4, "minute": 58}
